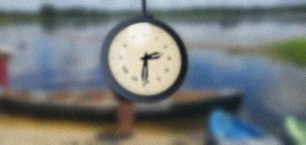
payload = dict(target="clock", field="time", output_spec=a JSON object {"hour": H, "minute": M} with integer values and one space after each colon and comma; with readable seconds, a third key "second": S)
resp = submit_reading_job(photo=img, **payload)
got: {"hour": 2, "minute": 31}
